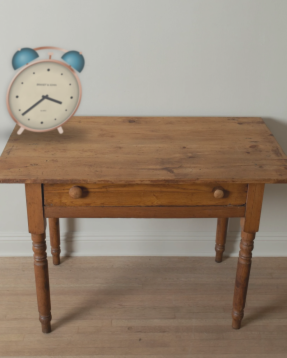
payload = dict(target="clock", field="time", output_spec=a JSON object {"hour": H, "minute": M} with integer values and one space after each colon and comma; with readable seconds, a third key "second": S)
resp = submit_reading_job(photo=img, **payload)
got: {"hour": 3, "minute": 38}
